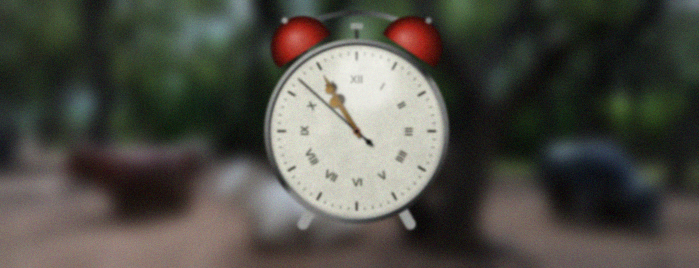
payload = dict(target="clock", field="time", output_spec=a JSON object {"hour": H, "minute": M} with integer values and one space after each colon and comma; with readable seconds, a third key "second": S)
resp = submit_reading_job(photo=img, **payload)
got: {"hour": 10, "minute": 54, "second": 52}
